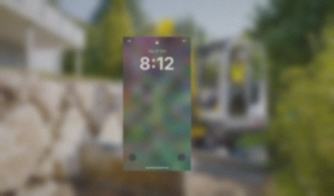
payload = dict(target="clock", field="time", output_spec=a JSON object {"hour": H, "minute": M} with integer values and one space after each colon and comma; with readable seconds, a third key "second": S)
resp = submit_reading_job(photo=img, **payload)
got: {"hour": 8, "minute": 12}
